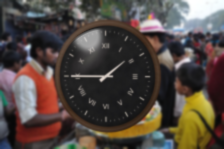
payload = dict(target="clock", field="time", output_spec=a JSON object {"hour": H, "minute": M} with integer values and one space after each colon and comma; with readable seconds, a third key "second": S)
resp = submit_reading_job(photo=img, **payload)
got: {"hour": 1, "minute": 45}
